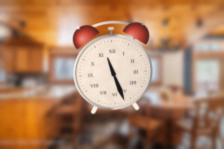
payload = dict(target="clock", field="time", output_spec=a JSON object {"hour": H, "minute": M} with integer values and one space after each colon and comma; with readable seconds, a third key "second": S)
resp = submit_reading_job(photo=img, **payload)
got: {"hour": 11, "minute": 27}
